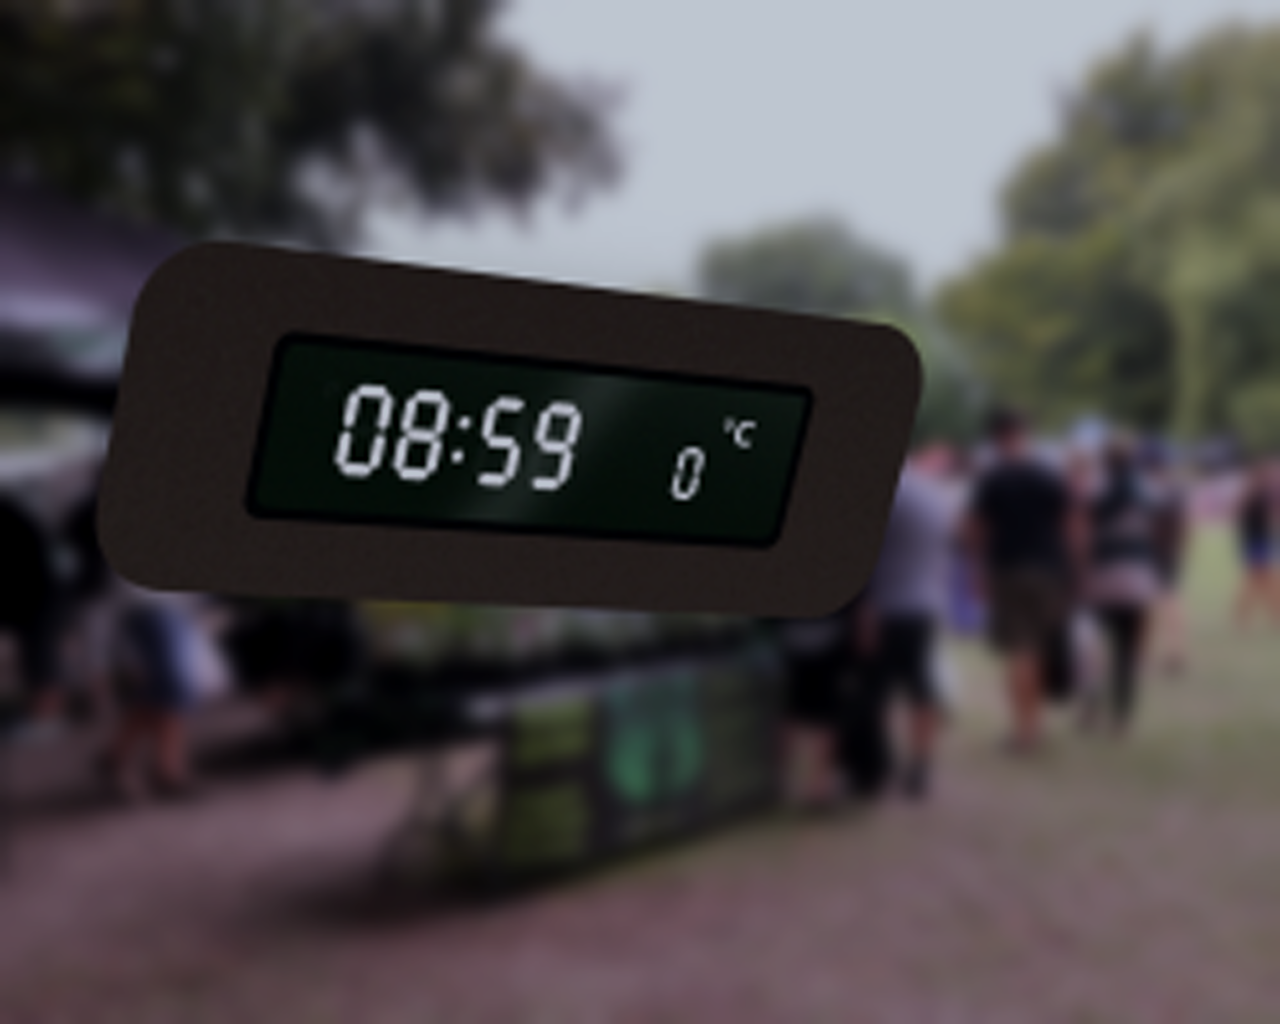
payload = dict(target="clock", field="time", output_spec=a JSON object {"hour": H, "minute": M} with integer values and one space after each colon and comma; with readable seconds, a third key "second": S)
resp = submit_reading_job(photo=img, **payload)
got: {"hour": 8, "minute": 59}
